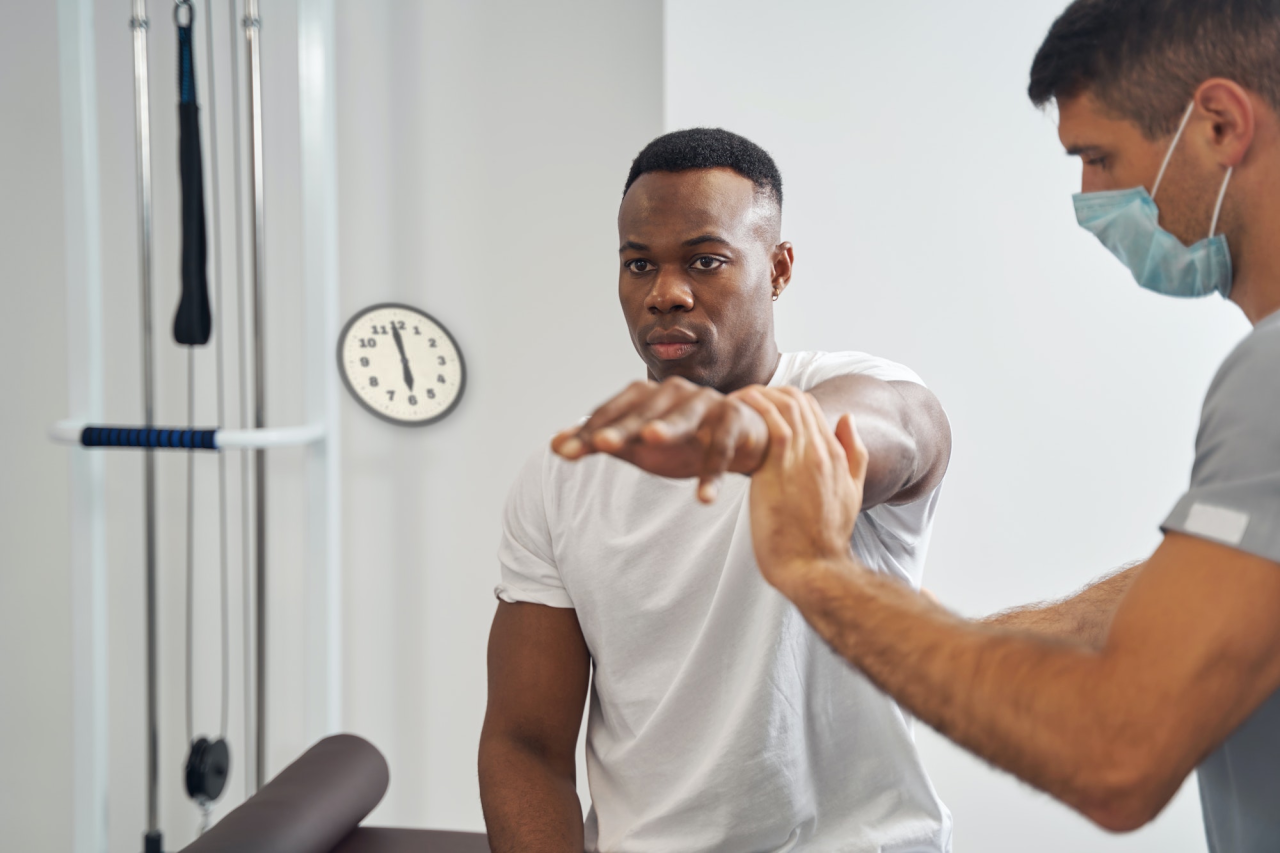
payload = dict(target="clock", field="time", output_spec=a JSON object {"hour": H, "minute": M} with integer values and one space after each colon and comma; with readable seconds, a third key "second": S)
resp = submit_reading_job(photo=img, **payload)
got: {"hour": 5, "minute": 59}
